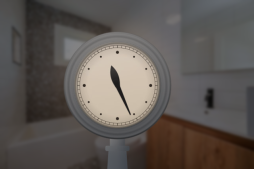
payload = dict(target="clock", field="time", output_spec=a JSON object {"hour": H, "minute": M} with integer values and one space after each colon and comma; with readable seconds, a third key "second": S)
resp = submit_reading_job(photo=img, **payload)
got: {"hour": 11, "minute": 26}
